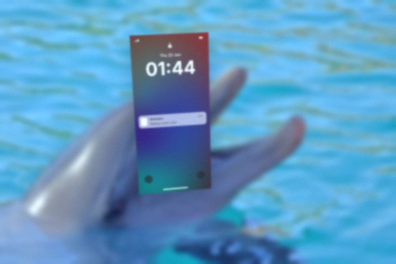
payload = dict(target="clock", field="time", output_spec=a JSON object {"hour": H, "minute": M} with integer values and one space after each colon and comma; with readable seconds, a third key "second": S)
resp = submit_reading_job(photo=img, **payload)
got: {"hour": 1, "minute": 44}
